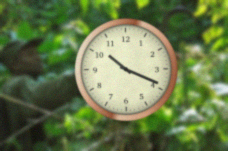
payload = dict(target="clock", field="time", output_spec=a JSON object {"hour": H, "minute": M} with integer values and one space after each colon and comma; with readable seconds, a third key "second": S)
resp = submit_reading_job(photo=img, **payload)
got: {"hour": 10, "minute": 19}
